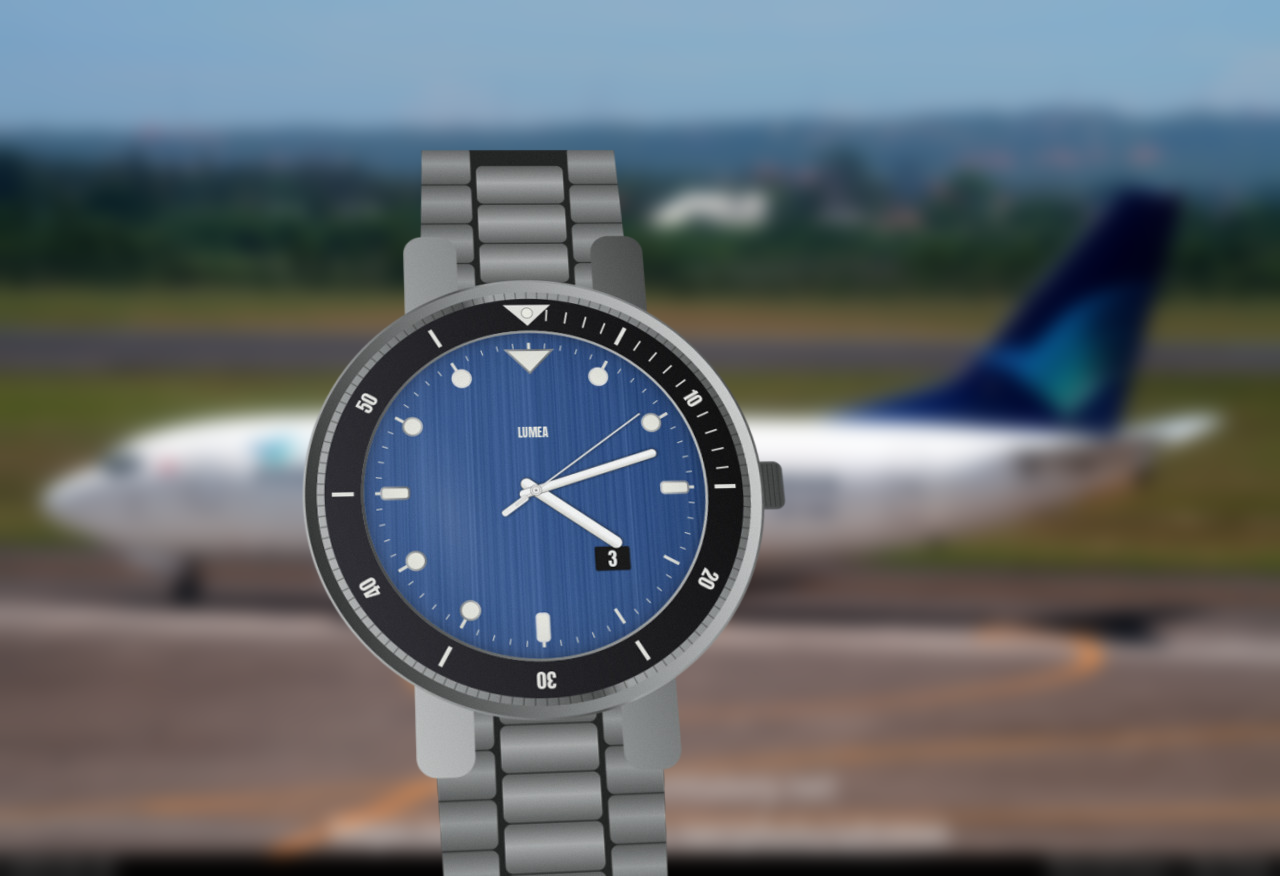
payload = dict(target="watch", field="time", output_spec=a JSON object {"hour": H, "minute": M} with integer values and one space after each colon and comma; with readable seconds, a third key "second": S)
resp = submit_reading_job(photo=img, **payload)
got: {"hour": 4, "minute": 12, "second": 9}
